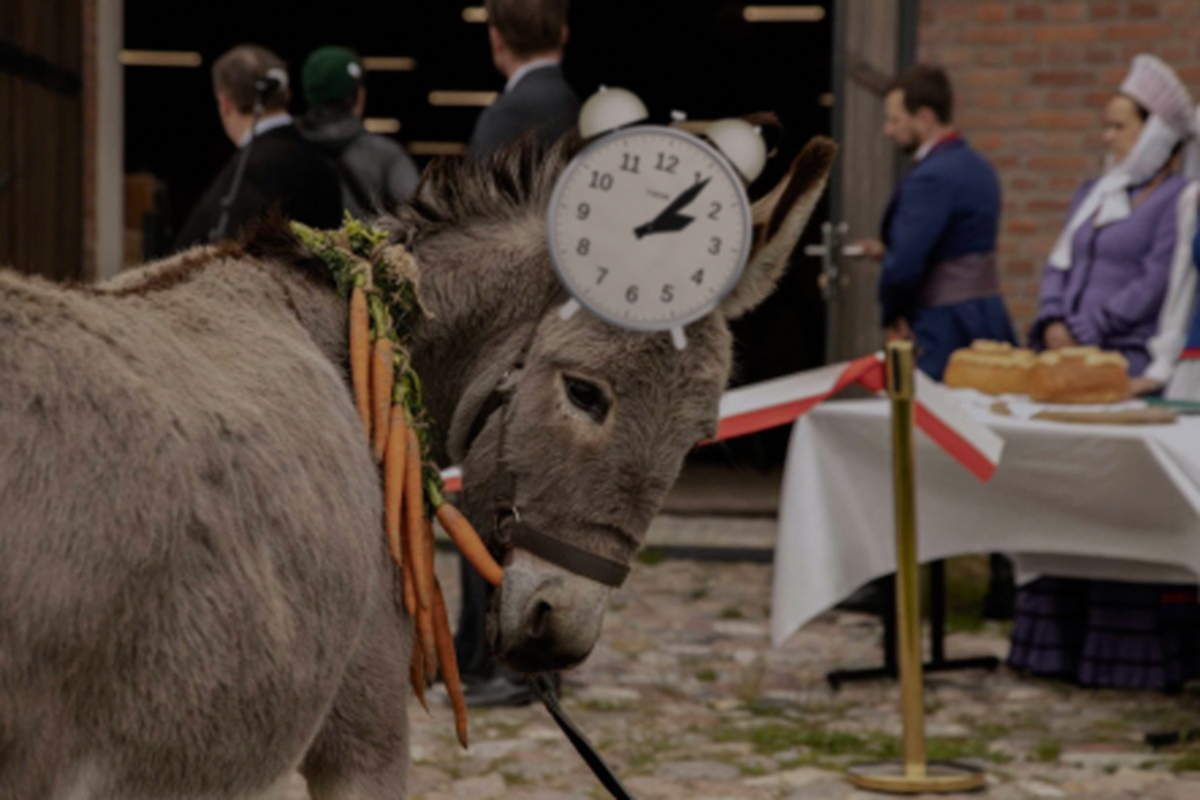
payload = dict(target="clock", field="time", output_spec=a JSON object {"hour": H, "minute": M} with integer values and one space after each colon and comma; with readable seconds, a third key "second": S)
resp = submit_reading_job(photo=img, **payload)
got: {"hour": 2, "minute": 6}
